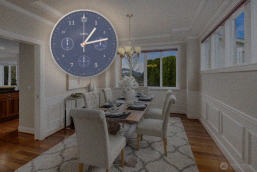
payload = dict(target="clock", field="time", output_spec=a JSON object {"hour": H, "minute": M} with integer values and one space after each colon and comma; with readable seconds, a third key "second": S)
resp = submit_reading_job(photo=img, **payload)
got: {"hour": 1, "minute": 13}
